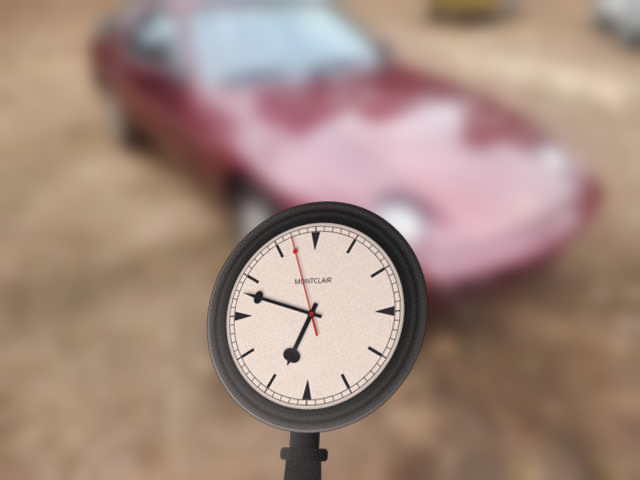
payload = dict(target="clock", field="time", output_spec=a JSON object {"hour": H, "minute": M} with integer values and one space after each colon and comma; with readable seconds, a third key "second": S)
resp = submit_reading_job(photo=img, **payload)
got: {"hour": 6, "minute": 47, "second": 57}
